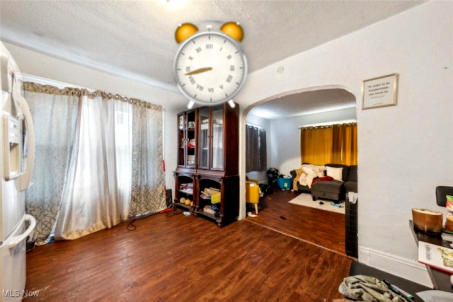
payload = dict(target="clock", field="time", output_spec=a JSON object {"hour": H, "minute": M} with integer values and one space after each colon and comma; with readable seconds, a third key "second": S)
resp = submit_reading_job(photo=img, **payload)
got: {"hour": 8, "minute": 43}
